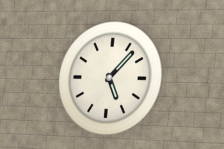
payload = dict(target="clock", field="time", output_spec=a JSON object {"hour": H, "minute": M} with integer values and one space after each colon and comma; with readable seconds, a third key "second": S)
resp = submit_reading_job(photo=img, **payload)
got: {"hour": 5, "minute": 7}
